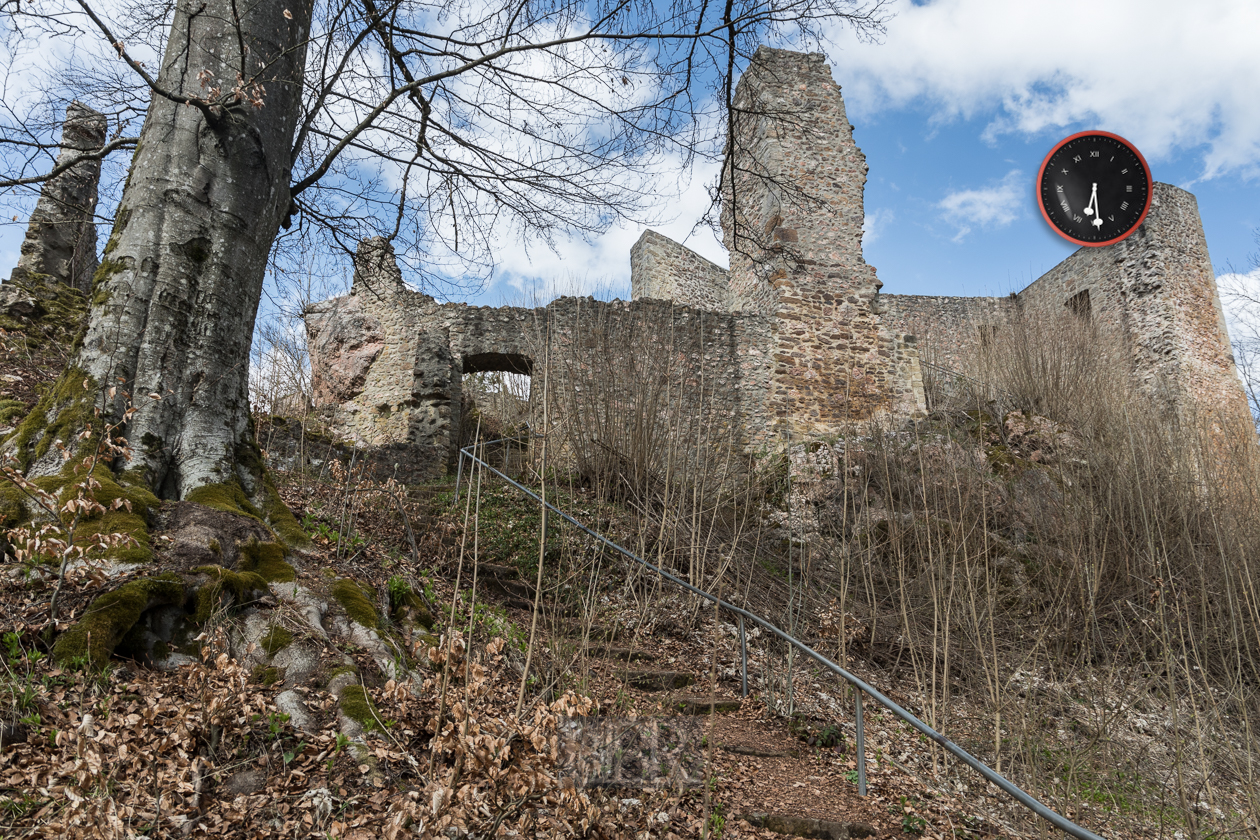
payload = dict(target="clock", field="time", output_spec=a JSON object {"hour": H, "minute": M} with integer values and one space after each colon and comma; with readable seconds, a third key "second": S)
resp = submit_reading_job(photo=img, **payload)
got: {"hour": 6, "minute": 29}
